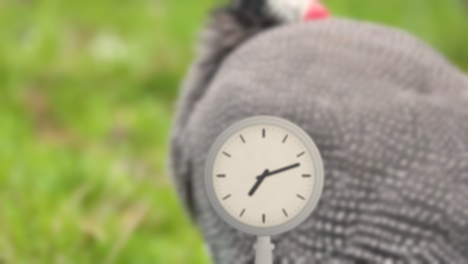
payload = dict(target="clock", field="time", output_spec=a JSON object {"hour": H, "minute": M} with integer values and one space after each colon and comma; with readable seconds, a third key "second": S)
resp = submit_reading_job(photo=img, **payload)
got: {"hour": 7, "minute": 12}
